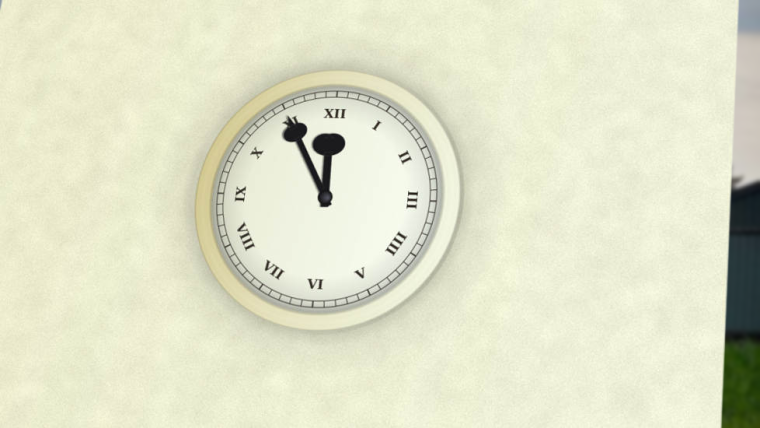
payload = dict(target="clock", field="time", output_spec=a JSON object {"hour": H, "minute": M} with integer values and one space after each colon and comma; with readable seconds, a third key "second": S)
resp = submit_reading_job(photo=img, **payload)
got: {"hour": 11, "minute": 55}
